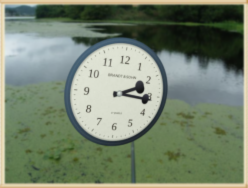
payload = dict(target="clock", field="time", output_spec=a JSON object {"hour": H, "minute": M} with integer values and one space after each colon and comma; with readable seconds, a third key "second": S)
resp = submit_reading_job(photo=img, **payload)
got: {"hour": 2, "minute": 16}
